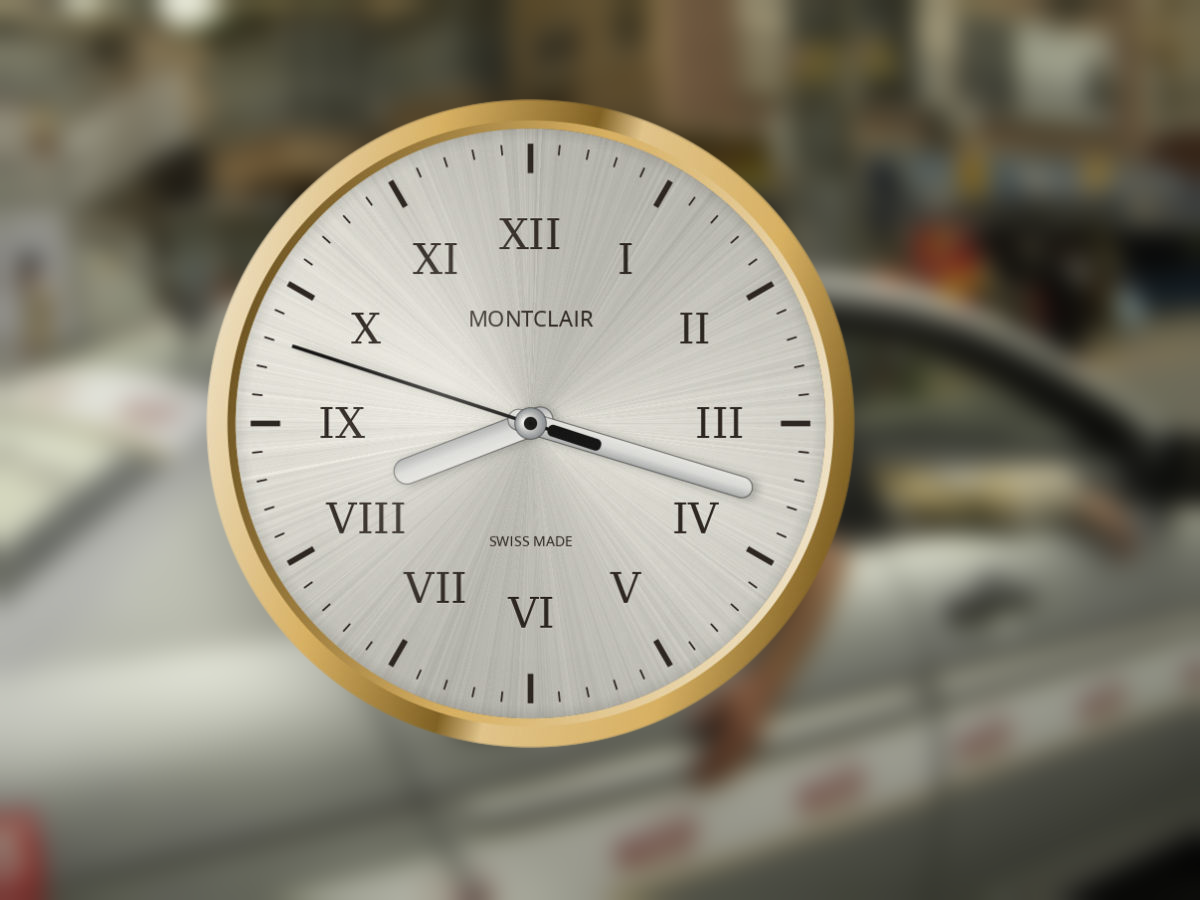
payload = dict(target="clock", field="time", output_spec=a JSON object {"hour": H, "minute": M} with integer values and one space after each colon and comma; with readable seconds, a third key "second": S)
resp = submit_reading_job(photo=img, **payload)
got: {"hour": 8, "minute": 17, "second": 48}
